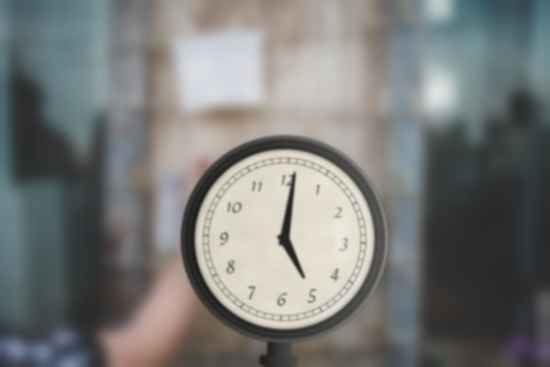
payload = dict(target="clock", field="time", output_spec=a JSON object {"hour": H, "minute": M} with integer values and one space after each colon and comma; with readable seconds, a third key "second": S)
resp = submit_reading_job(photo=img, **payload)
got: {"hour": 5, "minute": 1}
